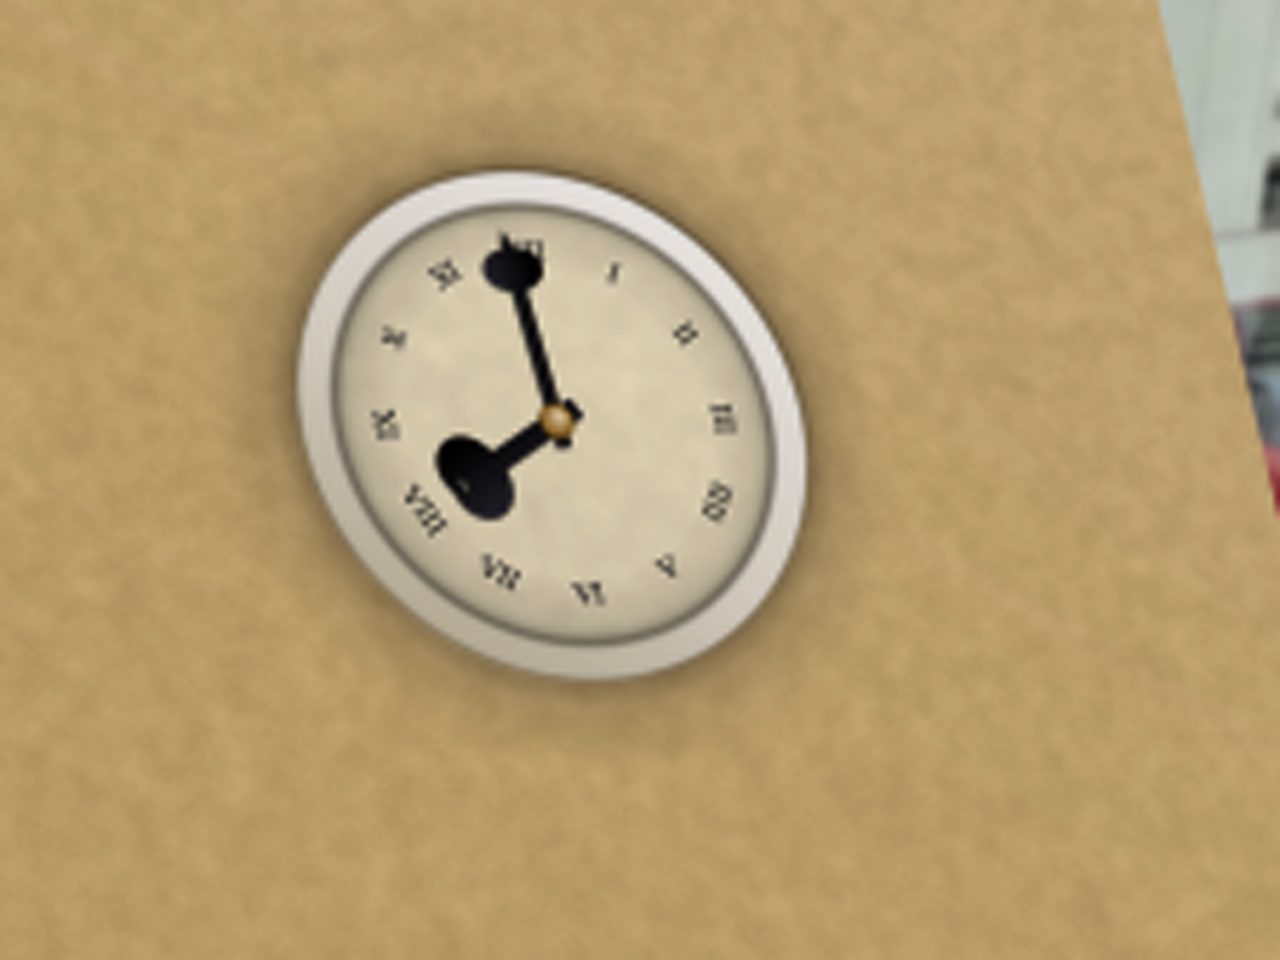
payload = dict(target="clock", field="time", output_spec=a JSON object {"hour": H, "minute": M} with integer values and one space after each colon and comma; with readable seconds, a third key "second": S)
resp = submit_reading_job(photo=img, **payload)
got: {"hour": 7, "minute": 59}
